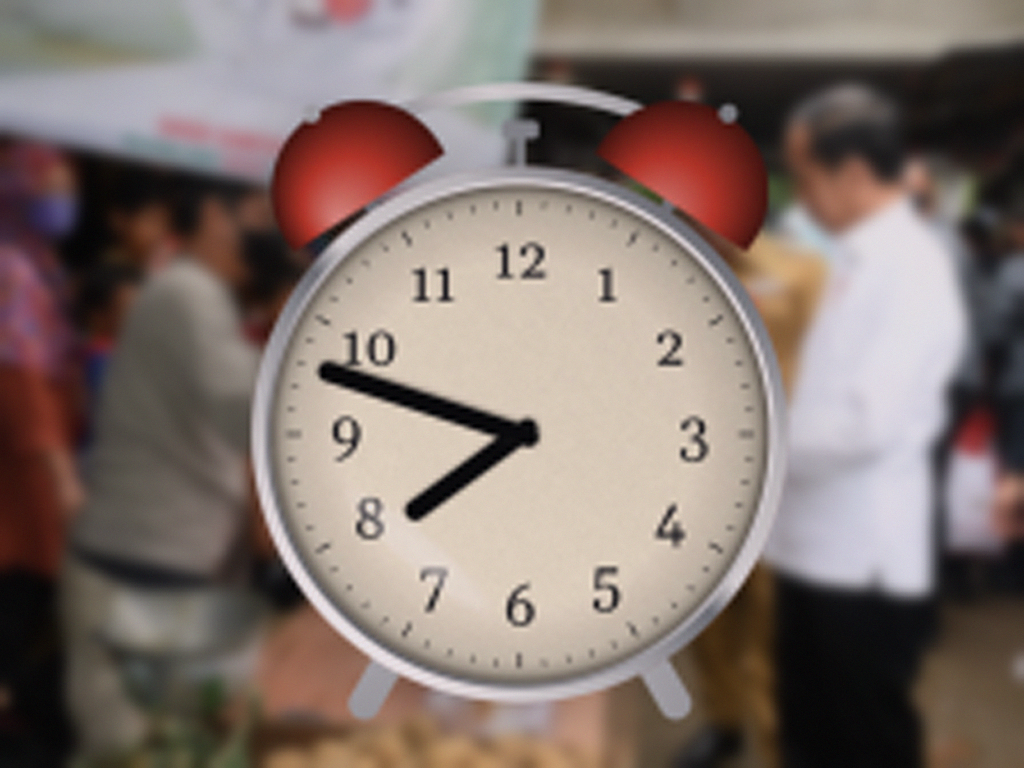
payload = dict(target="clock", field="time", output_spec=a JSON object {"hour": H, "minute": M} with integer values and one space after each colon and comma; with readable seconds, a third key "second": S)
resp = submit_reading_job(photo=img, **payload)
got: {"hour": 7, "minute": 48}
